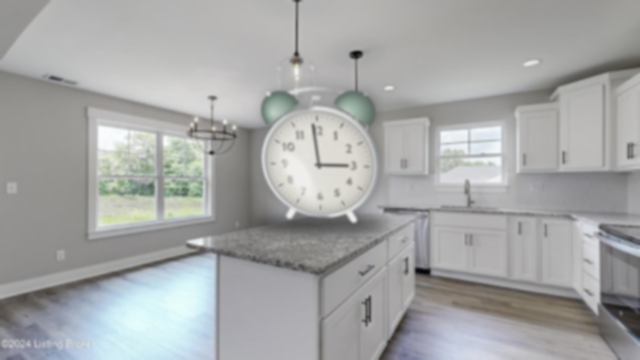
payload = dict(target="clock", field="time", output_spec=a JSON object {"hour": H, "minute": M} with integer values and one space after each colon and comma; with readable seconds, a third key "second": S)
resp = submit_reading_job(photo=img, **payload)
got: {"hour": 2, "minute": 59}
